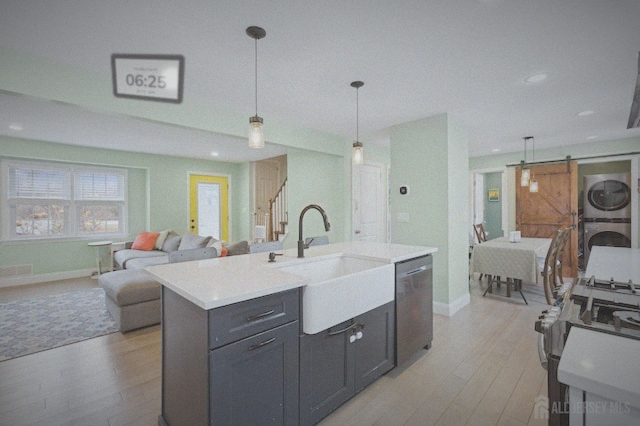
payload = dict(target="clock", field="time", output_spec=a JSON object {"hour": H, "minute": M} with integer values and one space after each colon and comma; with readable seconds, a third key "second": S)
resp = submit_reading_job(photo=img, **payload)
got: {"hour": 6, "minute": 25}
